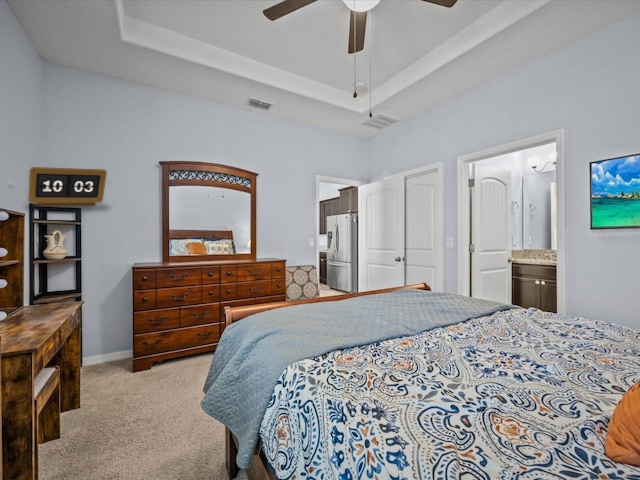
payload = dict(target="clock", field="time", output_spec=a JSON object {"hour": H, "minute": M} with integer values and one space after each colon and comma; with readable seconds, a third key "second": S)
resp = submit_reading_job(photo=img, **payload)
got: {"hour": 10, "minute": 3}
